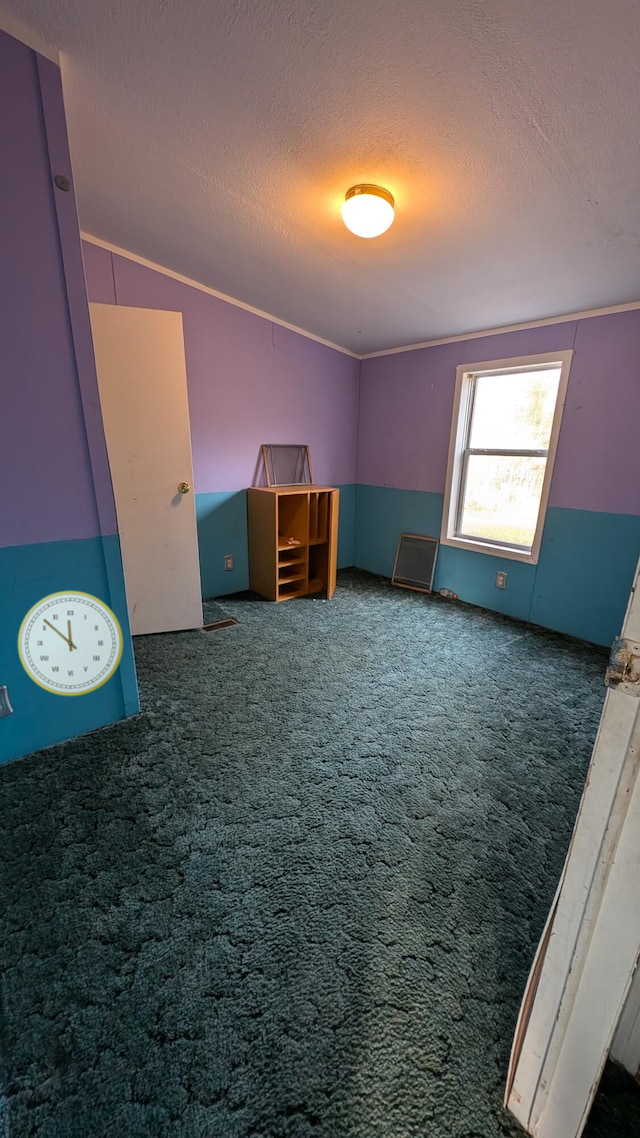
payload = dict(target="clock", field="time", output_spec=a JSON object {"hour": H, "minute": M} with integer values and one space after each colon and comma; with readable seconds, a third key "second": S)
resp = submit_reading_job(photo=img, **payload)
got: {"hour": 11, "minute": 52}
